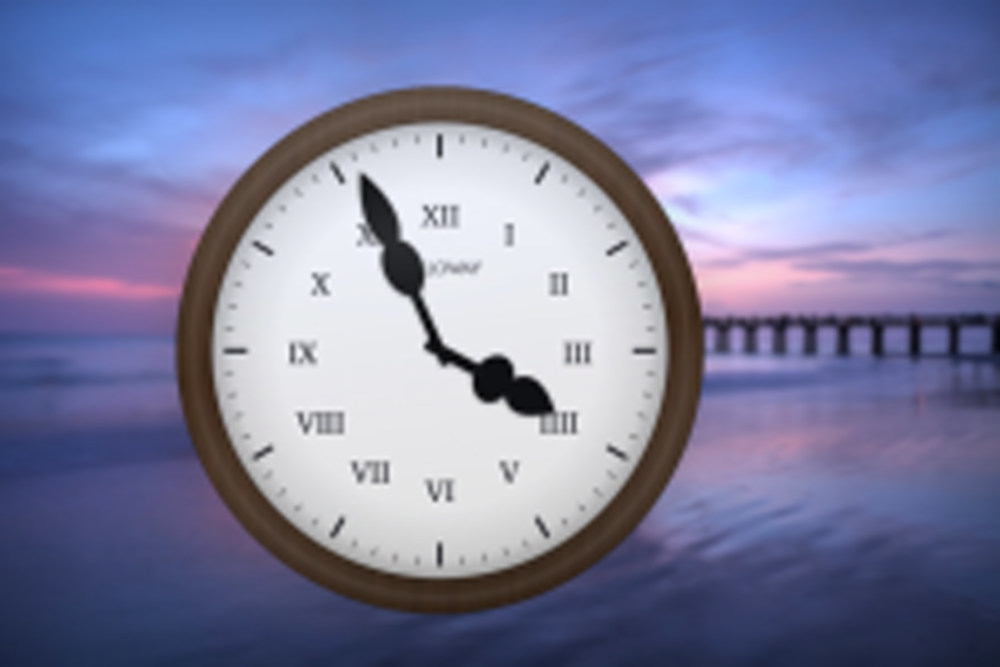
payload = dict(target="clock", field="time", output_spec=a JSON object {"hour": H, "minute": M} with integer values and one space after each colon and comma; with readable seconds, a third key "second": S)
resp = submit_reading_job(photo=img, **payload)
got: {"hour": 3, "minute": 56}
